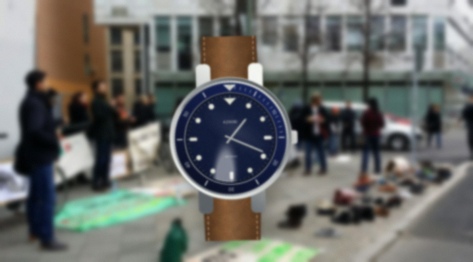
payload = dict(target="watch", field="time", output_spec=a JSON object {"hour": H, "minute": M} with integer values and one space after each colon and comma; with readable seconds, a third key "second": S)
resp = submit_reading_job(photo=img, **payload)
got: {"hour": 1, "minute": 19}
